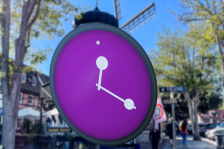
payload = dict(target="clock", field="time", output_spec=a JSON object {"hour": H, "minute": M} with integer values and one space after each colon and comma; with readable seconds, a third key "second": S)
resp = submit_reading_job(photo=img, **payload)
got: {"hour": 12, "minute": 19}
